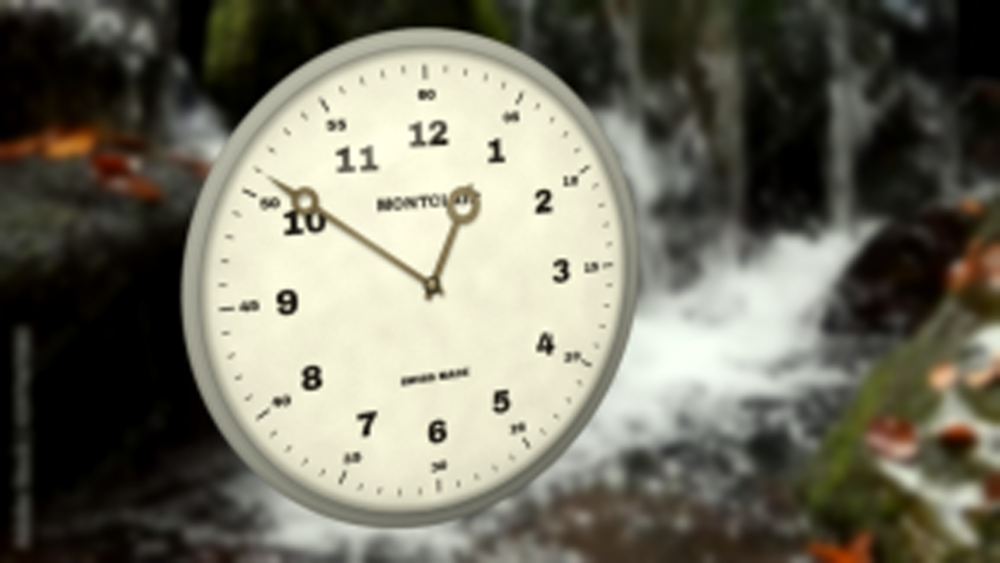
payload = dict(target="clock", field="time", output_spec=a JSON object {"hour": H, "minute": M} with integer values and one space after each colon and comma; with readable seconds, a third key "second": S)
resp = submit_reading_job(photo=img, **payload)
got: {"hour": 12, "minute": 51}
